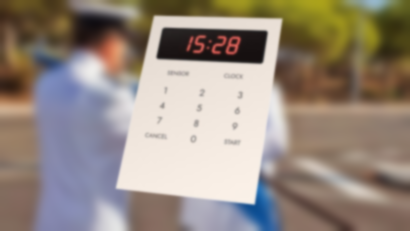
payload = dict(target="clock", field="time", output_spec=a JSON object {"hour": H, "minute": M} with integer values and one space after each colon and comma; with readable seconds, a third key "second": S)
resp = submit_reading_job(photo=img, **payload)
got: {"hour": 15, "minute": 28}
